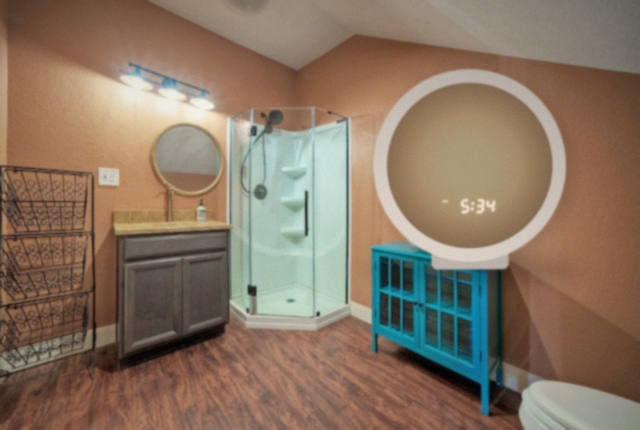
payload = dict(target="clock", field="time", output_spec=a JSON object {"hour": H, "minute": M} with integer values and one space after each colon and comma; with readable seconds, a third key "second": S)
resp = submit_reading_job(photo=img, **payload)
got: {"hour": 5, "minute": 34}
